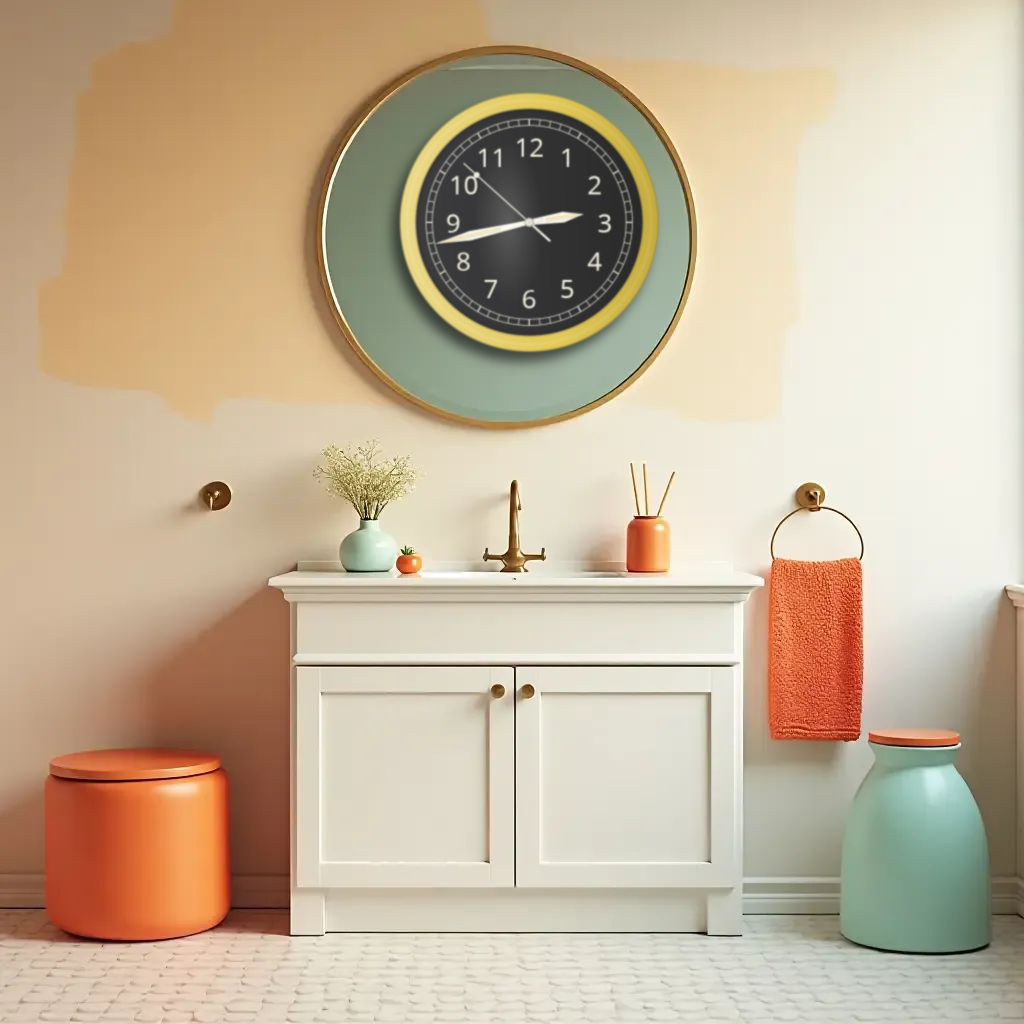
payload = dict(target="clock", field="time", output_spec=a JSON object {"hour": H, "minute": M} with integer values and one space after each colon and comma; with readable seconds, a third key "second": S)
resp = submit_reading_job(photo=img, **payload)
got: {"hour": 2, "minute": 42, "second": 52}
